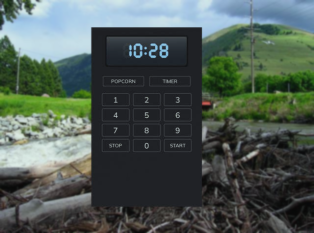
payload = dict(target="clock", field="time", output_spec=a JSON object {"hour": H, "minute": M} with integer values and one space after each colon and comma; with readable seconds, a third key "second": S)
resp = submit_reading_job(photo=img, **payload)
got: {"hour": 10, "minute": 28}
